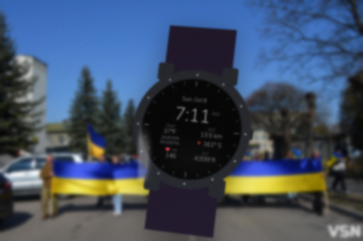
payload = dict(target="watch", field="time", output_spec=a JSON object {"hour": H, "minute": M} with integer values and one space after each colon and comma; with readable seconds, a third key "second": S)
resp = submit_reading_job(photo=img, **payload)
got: {"hour": 7, "minute": 11}
